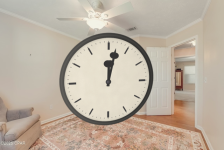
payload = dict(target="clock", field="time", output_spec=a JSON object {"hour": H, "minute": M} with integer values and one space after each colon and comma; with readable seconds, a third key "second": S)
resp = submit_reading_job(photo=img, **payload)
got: {"hour": 12, "minute": 2}
